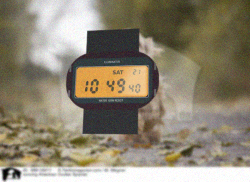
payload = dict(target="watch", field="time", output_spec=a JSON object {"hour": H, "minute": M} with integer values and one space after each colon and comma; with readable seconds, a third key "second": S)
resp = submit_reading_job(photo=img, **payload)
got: {"hour": 10, "minute": 49, "second": 40}
